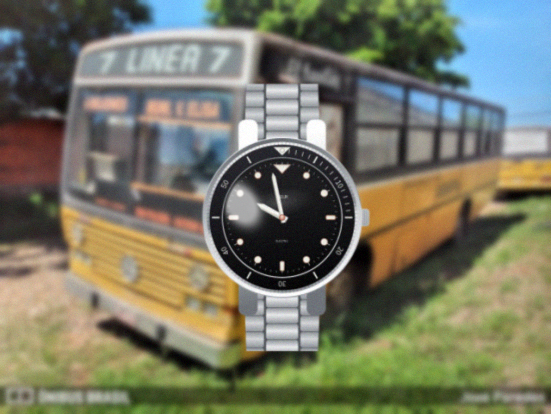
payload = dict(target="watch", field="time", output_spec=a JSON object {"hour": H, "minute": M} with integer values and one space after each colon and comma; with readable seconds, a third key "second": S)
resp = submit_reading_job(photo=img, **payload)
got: {"hour": 9, "minute": 58}
